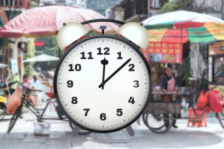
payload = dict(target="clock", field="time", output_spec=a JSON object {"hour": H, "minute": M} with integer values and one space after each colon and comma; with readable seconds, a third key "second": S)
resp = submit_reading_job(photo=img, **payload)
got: {"hour": 12, "minute": 8}
